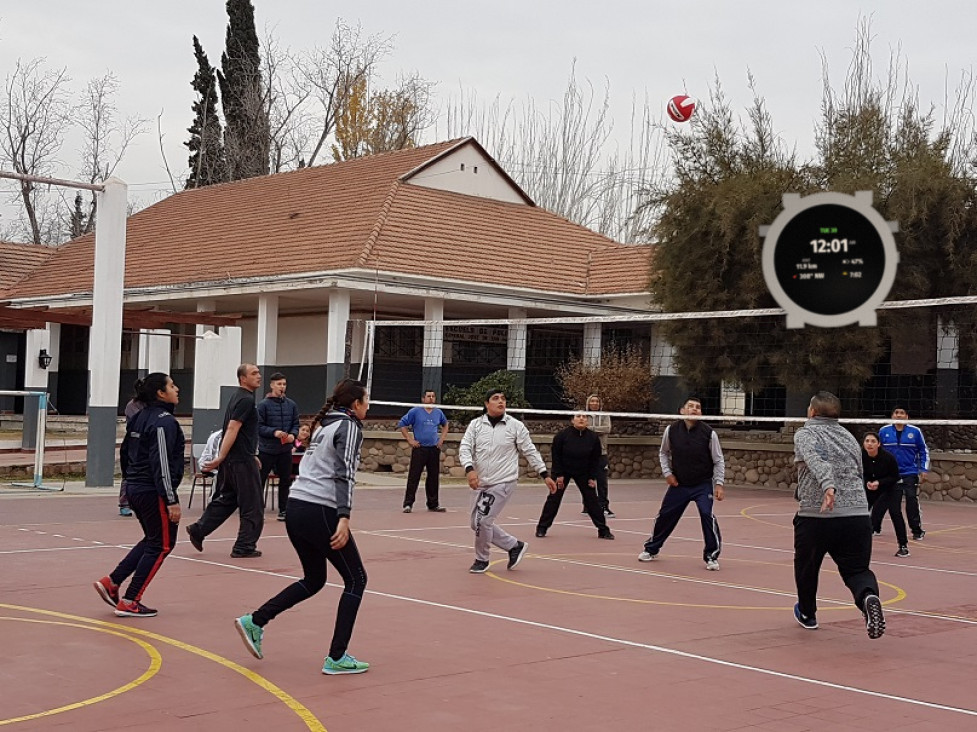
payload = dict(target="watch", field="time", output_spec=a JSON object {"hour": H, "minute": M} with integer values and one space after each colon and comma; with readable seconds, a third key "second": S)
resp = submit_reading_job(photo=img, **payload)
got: {"hour": 12, "minute": 1}
